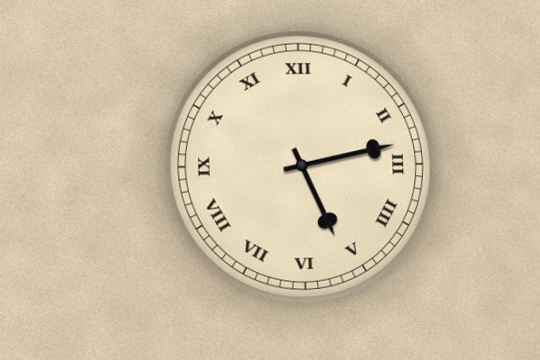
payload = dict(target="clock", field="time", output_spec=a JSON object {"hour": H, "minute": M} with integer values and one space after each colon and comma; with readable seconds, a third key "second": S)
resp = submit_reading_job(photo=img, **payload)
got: {"hour": 5, "minute": 13}
